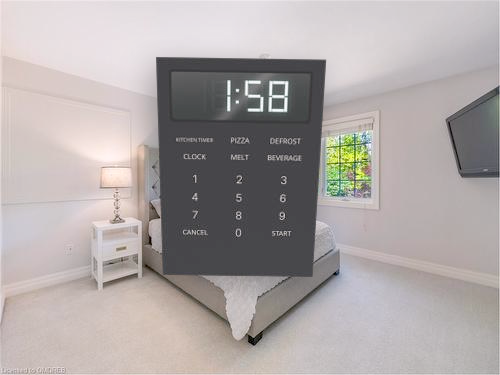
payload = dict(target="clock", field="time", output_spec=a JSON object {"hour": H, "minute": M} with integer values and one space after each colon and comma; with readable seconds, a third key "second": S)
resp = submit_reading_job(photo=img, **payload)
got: {"hour": 1, "minute": 58}
